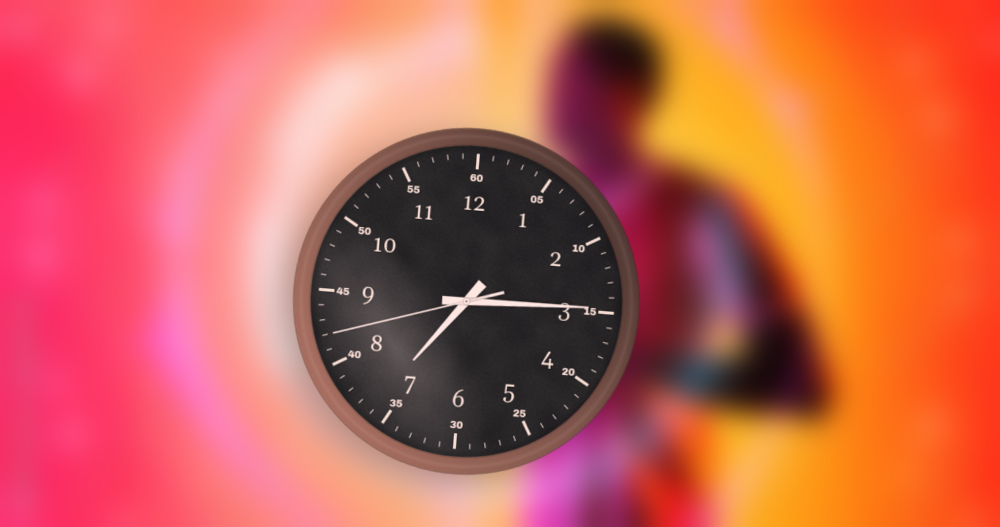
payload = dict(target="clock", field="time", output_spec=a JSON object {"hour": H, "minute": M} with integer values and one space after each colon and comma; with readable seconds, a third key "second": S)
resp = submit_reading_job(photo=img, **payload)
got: {"hour": 7, "minute": 14, "second": 42}
